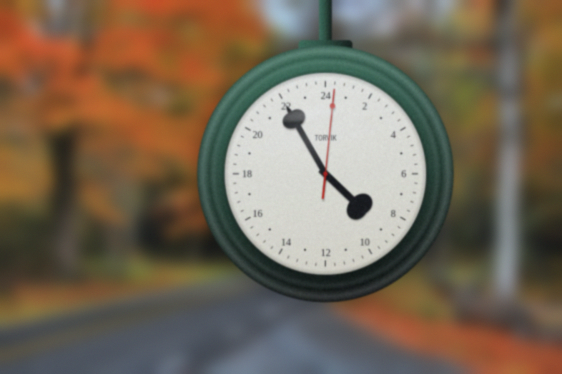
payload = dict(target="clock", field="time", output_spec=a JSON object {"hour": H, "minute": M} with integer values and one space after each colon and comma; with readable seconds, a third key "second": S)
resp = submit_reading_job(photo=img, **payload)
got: {"hour": 8, "minute": 55, "second": 1}
